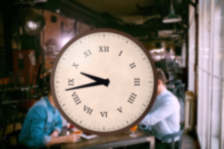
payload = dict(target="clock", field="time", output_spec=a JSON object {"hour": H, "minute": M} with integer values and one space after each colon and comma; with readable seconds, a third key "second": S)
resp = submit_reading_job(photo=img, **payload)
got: {"hour": 9, "minute": 43}
